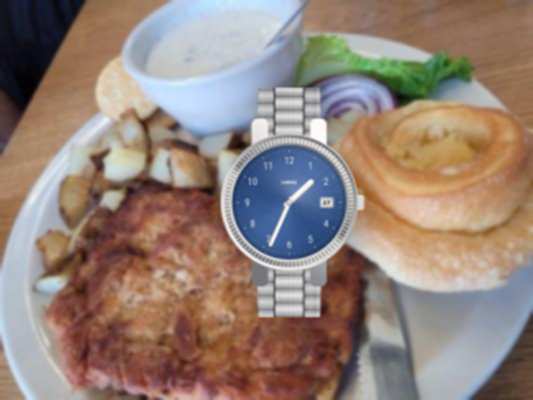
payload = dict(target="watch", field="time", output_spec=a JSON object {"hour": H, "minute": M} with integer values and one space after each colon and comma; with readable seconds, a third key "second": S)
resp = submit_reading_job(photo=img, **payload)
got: {"hour": 1, "minute": 34}
